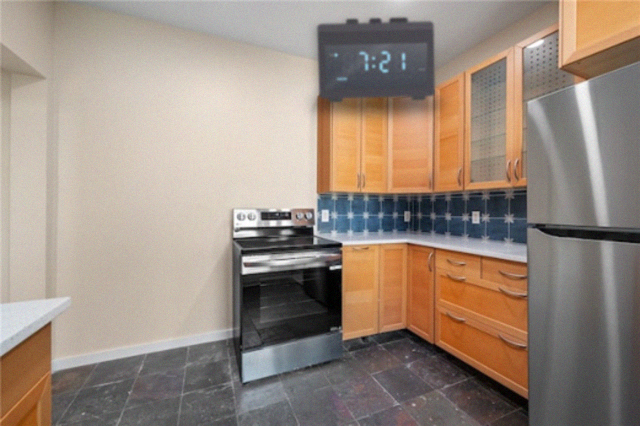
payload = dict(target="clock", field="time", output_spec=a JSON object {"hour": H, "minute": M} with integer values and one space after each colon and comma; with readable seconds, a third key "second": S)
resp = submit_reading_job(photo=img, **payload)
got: {"hour": 7, "minute": 21}
